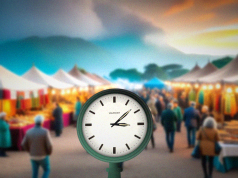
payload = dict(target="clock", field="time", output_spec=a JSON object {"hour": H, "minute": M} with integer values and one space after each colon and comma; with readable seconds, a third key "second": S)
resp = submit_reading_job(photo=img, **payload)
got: {"hour": 3, "minute": 8}
